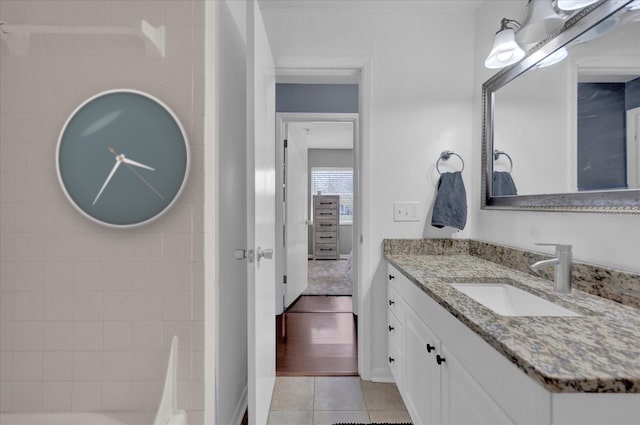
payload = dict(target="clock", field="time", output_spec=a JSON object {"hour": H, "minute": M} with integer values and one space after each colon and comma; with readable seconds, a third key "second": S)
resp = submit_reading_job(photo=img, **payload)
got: {"hour": 3, "minute": 35, "second": 22}
